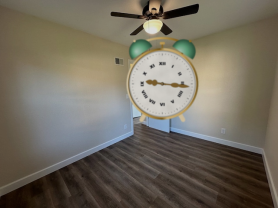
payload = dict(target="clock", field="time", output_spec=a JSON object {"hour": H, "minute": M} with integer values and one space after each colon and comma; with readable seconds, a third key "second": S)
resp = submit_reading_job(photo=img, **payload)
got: {"hour": 9, "minute": 16}
